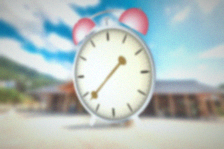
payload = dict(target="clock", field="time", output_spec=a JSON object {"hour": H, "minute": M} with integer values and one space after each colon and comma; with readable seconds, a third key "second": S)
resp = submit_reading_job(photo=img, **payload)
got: {"hour": 1, "minute": 38}
